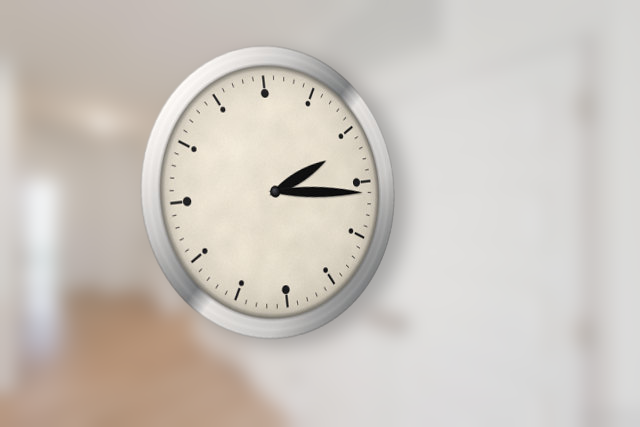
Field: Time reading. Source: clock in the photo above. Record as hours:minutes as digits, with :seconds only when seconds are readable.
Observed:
2:16
